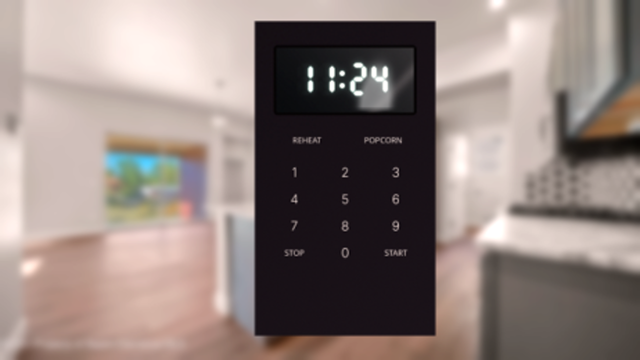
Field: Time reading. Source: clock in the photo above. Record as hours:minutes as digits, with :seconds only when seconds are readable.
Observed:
11:24
